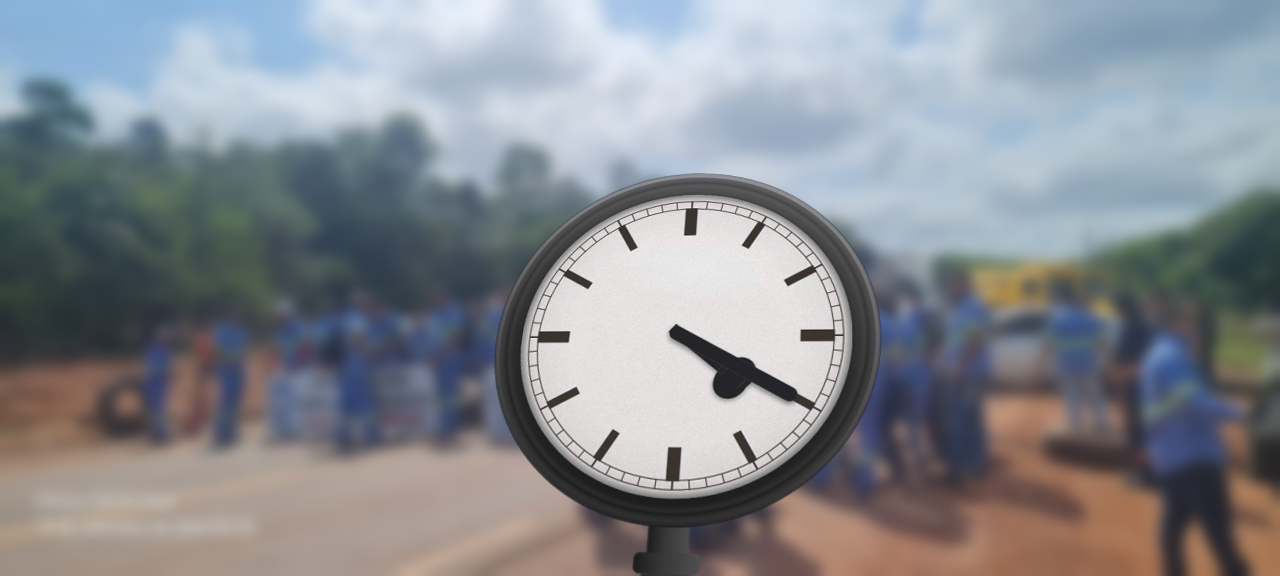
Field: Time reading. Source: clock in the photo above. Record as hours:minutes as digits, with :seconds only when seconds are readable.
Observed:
4:20
